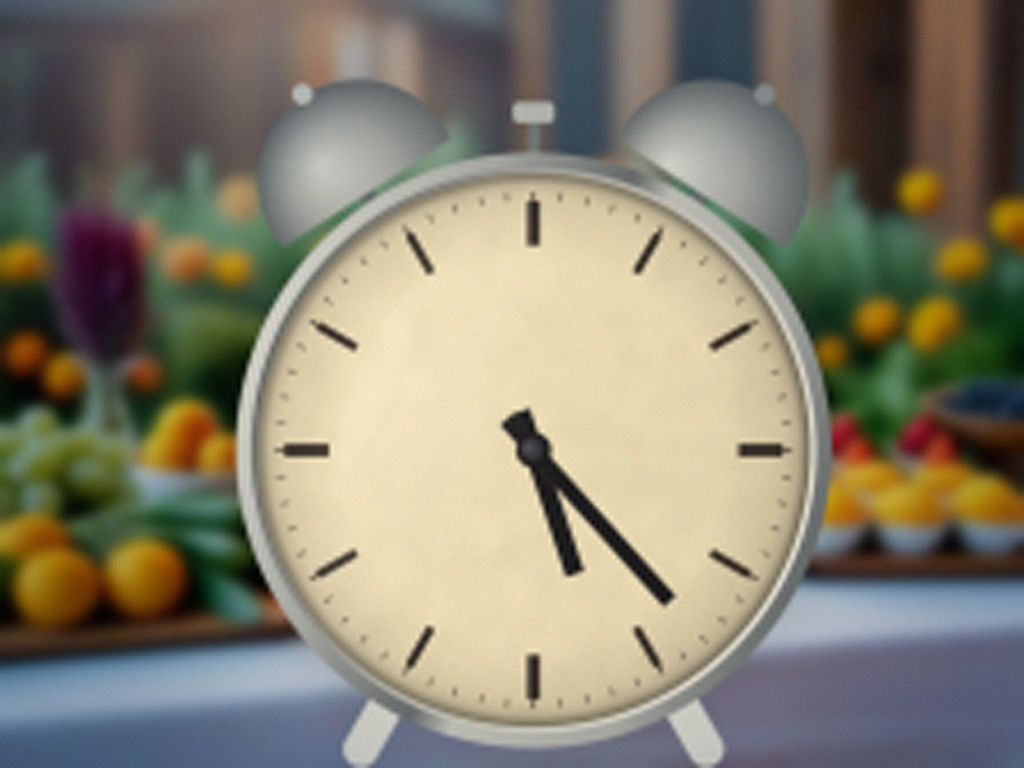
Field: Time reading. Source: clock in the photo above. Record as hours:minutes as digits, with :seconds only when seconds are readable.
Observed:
5:23
